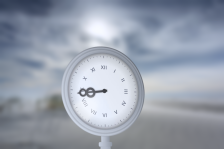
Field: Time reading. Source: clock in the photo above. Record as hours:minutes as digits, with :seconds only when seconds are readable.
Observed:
8:44
